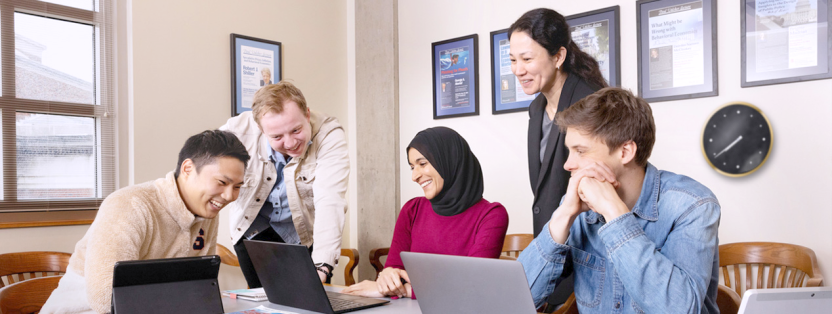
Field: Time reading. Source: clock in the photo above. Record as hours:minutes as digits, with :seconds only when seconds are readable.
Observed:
7:39
